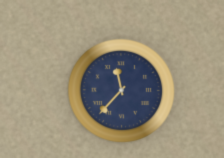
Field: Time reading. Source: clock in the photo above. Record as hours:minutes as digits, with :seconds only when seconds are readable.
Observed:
11:37
